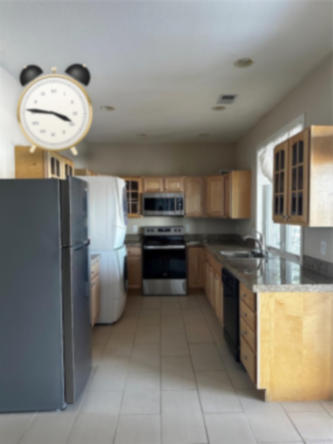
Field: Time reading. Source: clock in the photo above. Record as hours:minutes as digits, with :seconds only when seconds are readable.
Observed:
3:46
